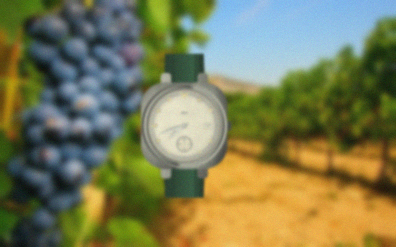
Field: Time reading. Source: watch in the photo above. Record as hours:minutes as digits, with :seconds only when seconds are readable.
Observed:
7:42
